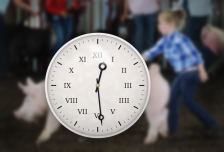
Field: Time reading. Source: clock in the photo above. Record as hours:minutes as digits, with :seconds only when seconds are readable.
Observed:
12:29
